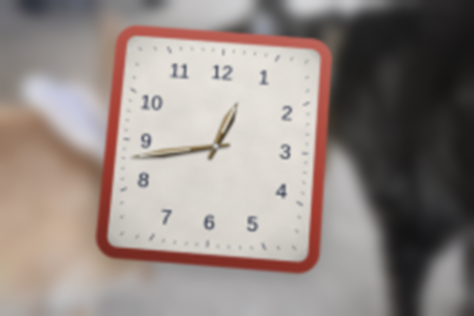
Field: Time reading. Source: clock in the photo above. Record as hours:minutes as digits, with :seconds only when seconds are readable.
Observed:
12:43
